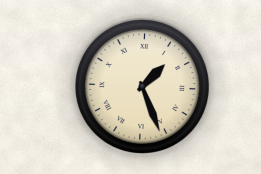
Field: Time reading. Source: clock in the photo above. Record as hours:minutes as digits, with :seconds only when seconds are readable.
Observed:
1:26
